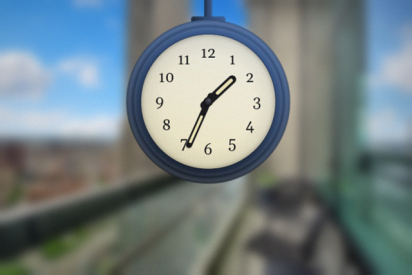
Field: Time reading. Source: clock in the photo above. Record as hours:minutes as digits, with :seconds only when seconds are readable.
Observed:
1:34
